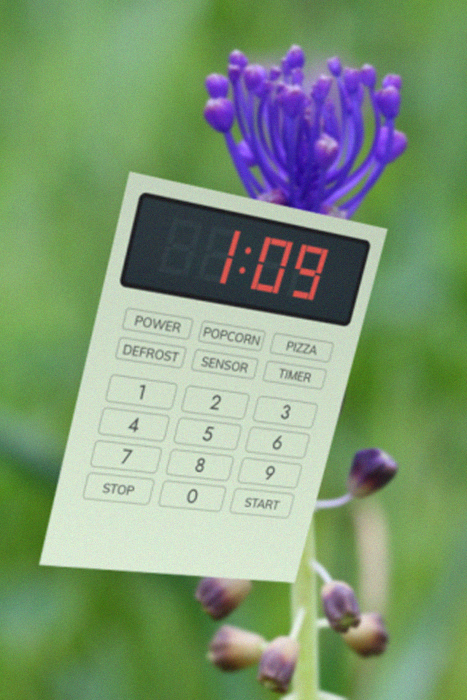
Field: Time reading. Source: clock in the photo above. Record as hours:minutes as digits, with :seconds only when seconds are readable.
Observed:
1:09
